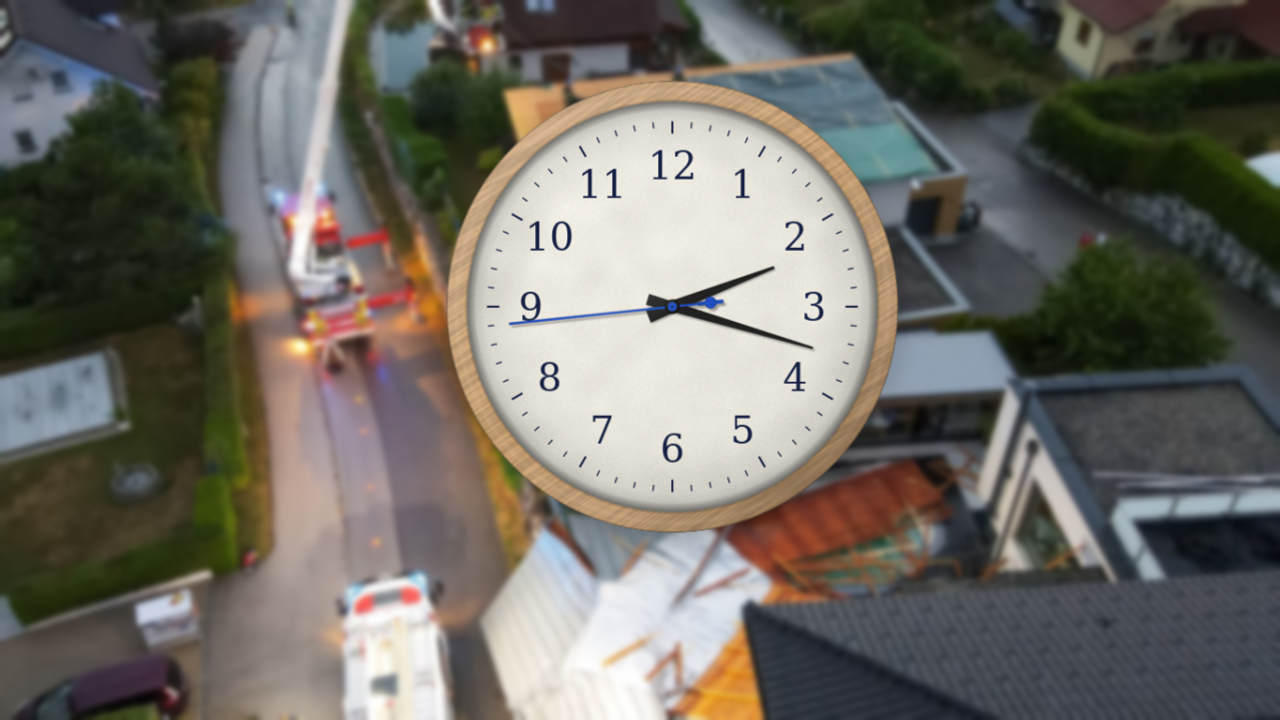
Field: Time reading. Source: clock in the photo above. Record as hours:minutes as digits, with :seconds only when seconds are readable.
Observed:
2:17:44
